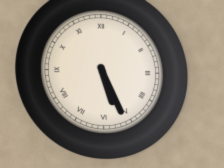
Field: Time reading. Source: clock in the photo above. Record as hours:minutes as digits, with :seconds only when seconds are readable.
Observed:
5:26
